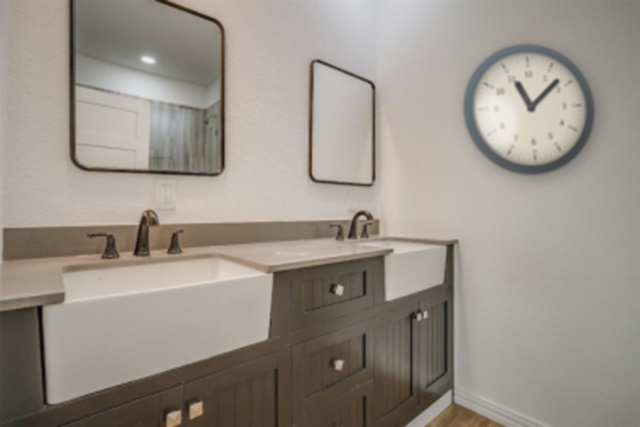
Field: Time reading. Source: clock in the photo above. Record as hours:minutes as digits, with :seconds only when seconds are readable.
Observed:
11:08
